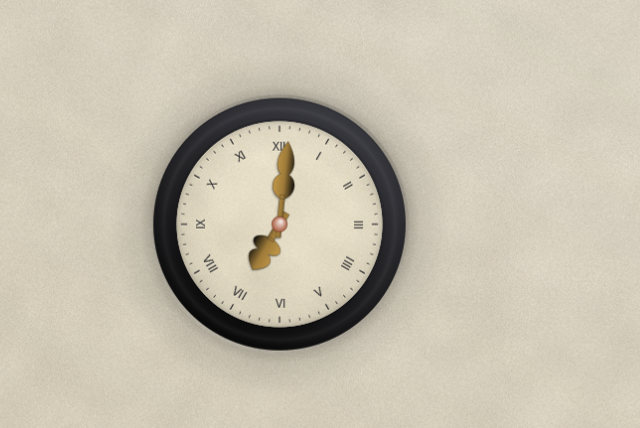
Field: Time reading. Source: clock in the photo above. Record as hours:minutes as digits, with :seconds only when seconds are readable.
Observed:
7:01
